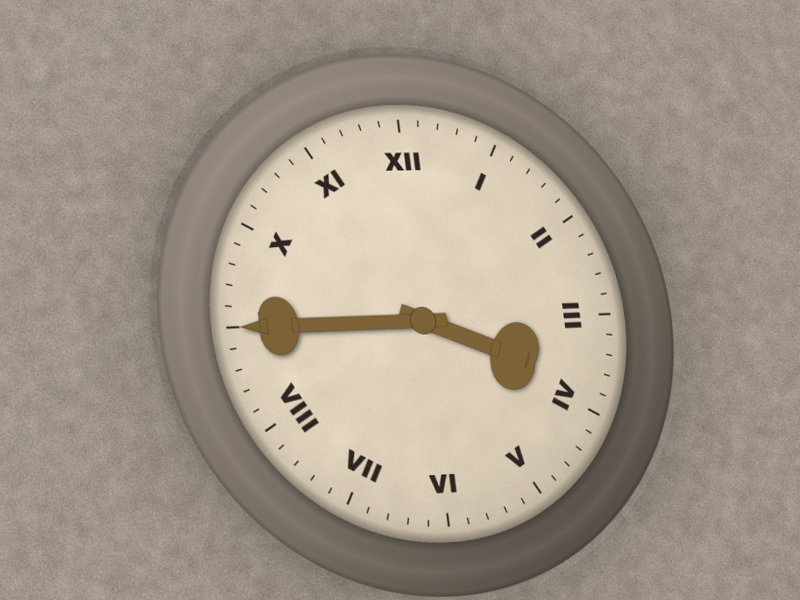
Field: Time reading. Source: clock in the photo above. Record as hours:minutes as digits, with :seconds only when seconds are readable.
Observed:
3:45
